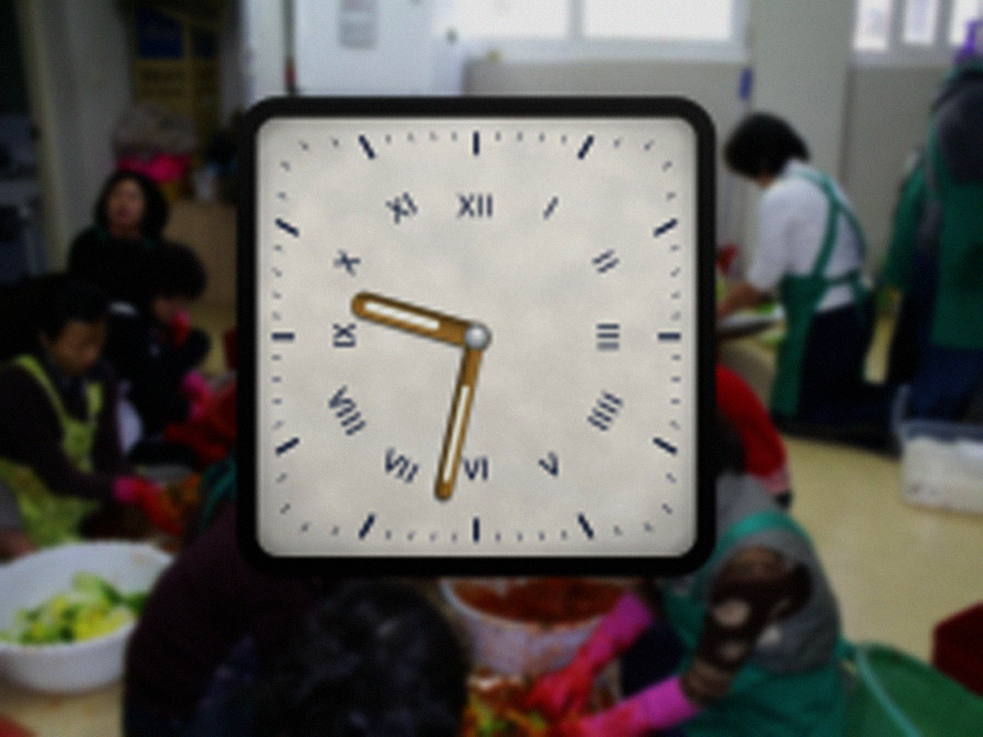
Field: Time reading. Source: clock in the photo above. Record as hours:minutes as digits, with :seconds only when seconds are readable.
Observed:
9:32
